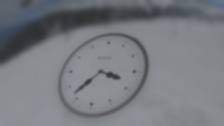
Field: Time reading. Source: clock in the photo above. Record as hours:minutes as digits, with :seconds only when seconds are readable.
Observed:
3:37
